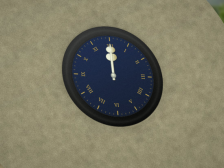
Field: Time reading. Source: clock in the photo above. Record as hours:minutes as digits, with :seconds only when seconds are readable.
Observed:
12:00
